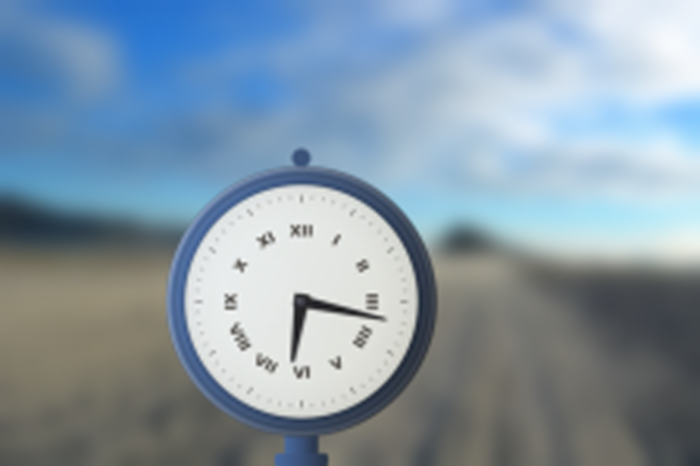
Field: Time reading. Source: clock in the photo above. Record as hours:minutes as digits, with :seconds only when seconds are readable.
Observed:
6:17
